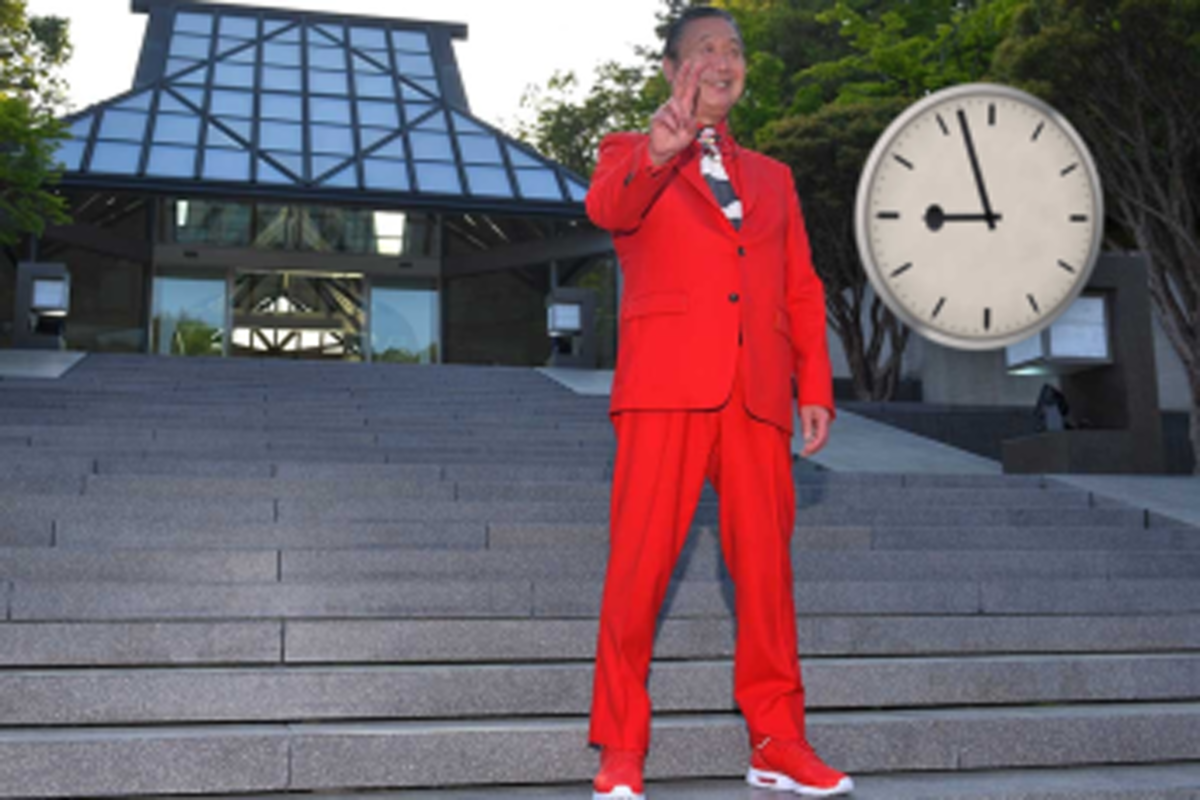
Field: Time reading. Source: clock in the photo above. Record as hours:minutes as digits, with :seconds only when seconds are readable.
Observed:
8:57
